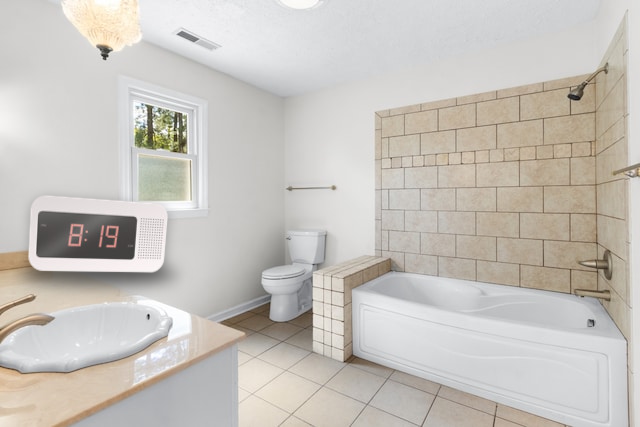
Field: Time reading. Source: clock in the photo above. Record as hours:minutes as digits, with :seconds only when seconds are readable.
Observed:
8:19
